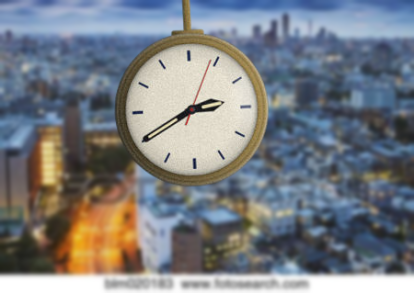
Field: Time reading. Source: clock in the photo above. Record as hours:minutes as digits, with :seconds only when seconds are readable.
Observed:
2:40:04
